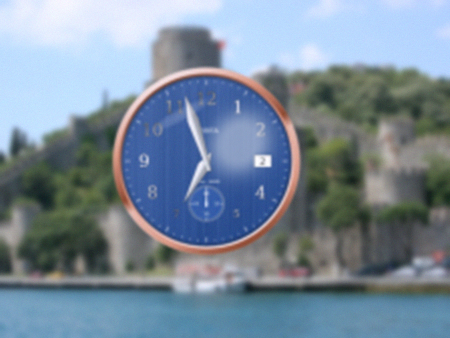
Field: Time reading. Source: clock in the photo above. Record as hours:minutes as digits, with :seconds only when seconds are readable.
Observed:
6:57
